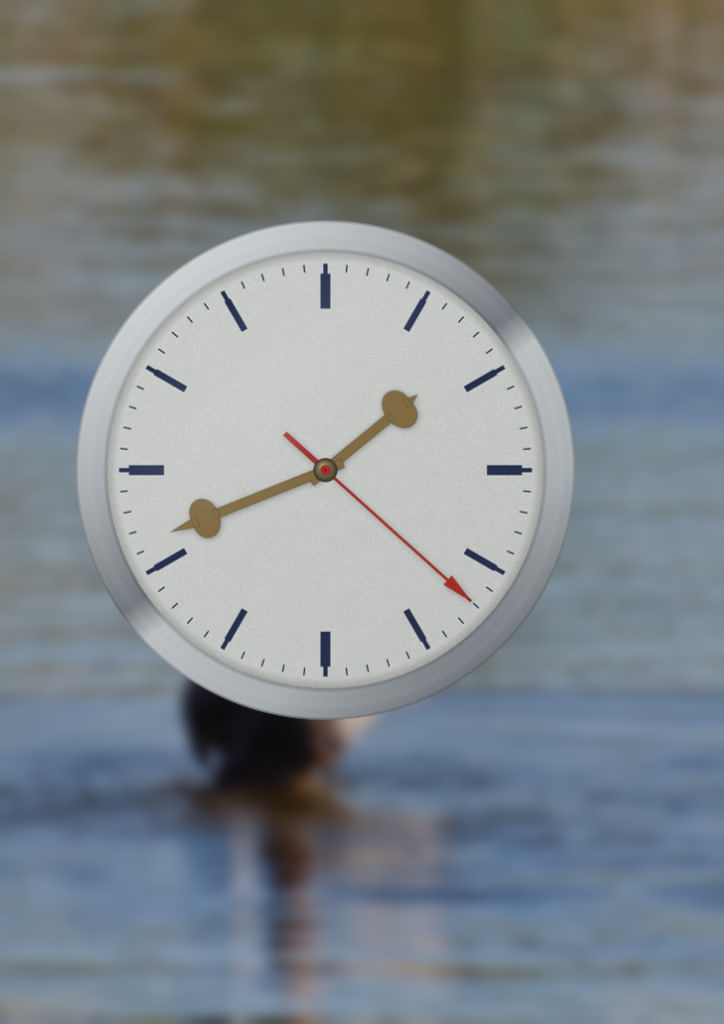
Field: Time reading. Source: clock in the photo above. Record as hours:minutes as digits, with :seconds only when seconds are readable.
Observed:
1:41:22
